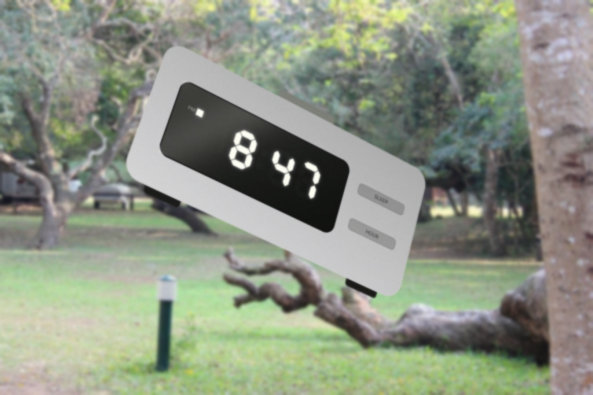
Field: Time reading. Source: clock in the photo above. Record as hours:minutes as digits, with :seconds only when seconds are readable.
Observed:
8:47
